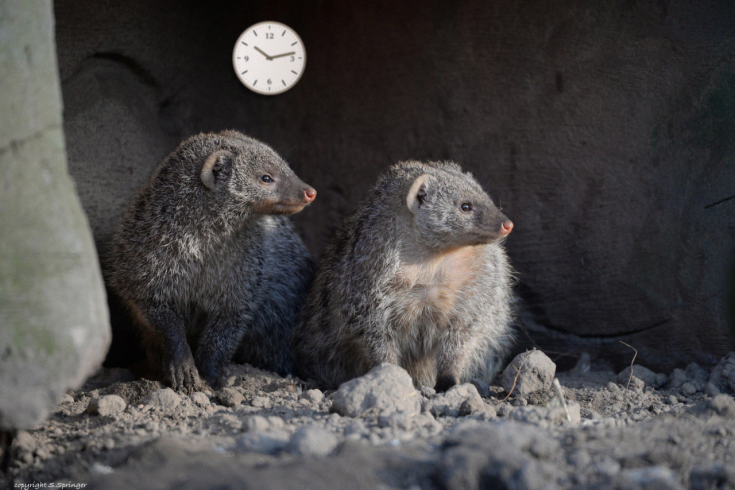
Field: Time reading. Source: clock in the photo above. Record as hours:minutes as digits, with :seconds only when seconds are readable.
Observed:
10:13
